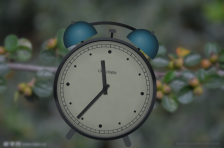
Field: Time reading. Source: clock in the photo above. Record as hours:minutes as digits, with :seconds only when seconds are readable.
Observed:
11:36
